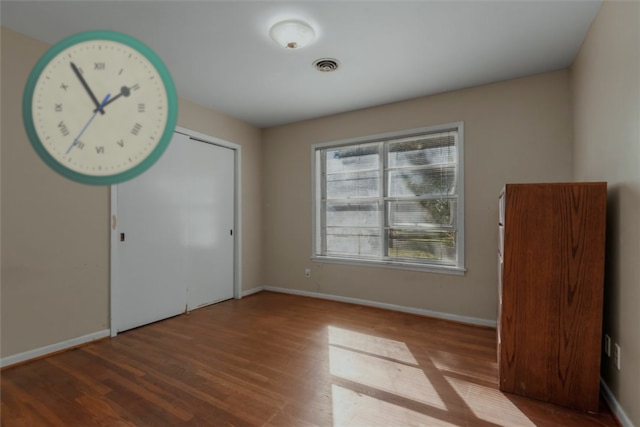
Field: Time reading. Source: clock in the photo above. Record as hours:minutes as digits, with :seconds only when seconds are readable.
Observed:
1:54:36
